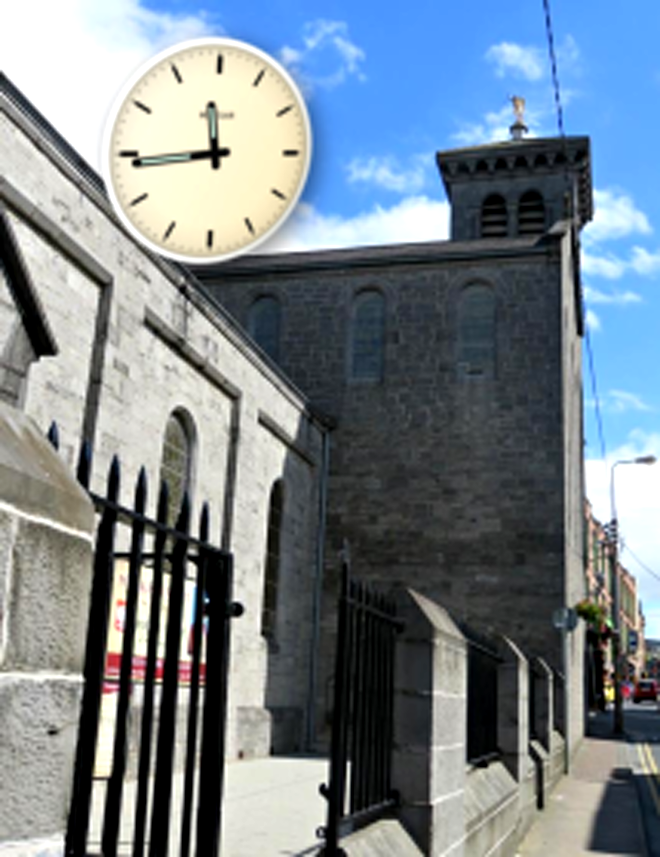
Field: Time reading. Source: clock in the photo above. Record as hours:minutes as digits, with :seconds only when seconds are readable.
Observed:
11:44
